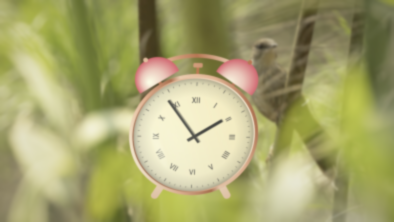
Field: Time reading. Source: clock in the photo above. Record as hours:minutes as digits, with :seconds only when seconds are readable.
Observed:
1:54
